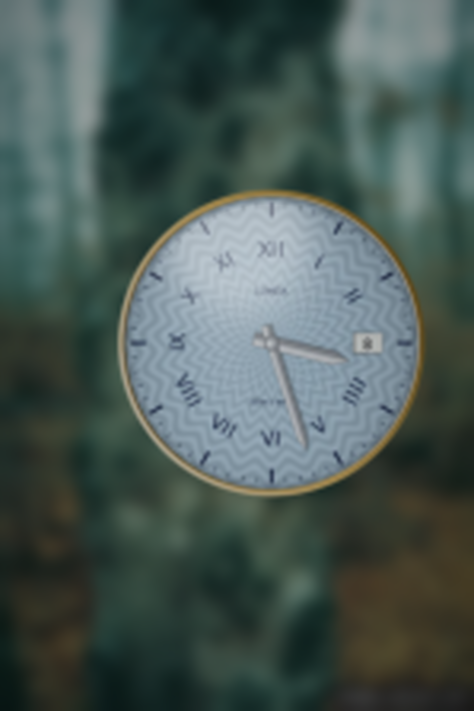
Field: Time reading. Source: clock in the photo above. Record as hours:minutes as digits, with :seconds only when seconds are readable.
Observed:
3:27
